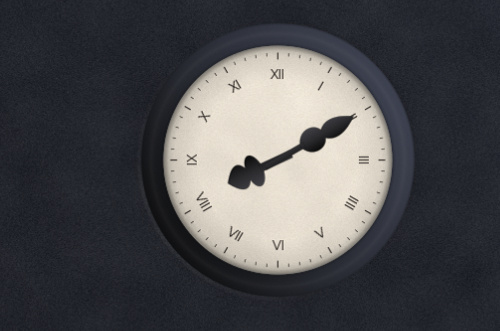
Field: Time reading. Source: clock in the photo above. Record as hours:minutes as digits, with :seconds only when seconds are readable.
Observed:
8:10
